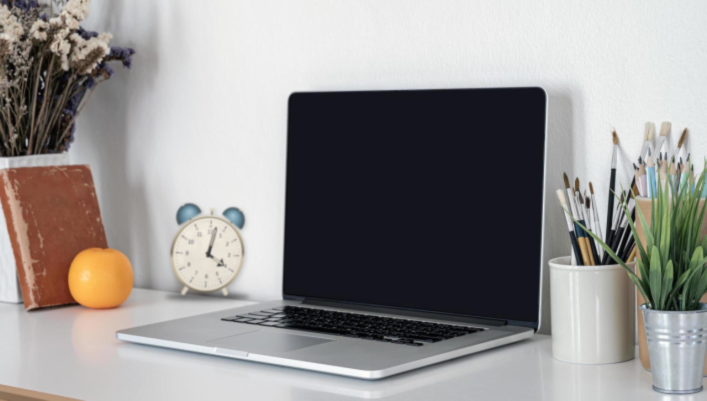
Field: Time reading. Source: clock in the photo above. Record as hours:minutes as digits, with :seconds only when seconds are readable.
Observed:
4:02
